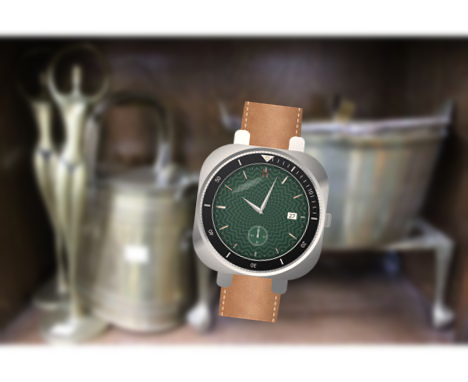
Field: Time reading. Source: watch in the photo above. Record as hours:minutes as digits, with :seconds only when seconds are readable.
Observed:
10:03
